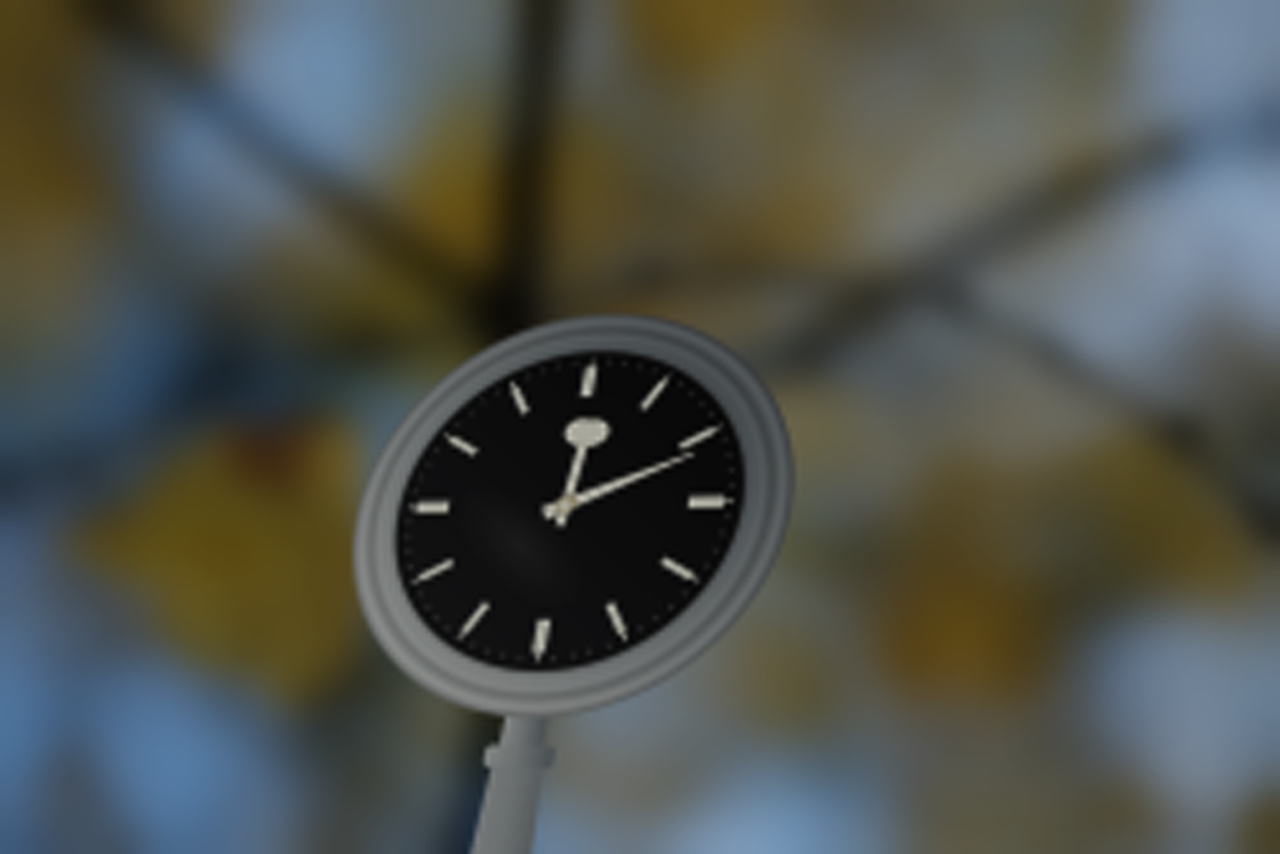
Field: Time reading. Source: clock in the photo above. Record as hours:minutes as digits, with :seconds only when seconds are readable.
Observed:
12:11
